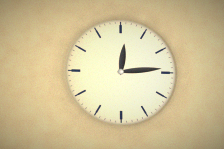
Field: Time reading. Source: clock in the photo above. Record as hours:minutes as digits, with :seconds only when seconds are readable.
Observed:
12:14
